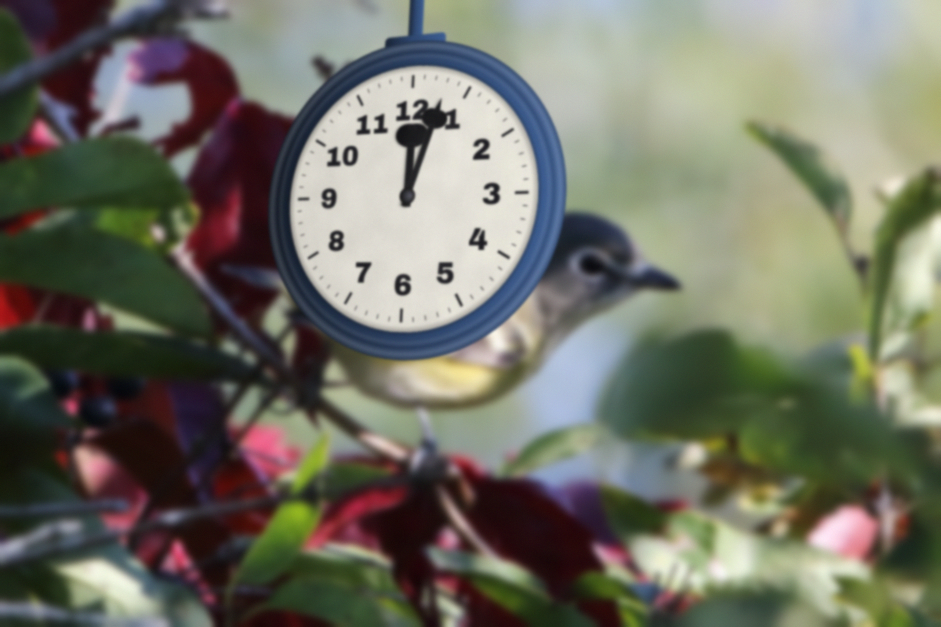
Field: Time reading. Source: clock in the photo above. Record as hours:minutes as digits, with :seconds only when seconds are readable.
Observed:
12:03
